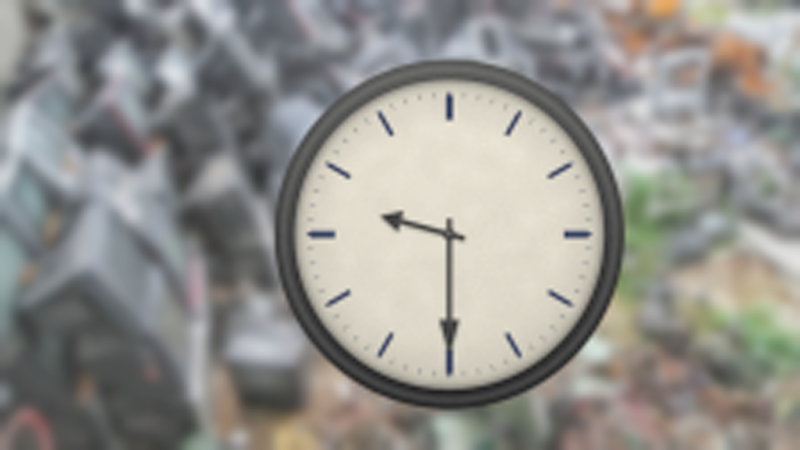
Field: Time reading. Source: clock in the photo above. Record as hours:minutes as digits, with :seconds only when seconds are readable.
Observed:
9:30
